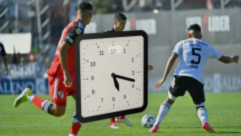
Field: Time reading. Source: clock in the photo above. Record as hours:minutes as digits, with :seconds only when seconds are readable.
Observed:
5:18
